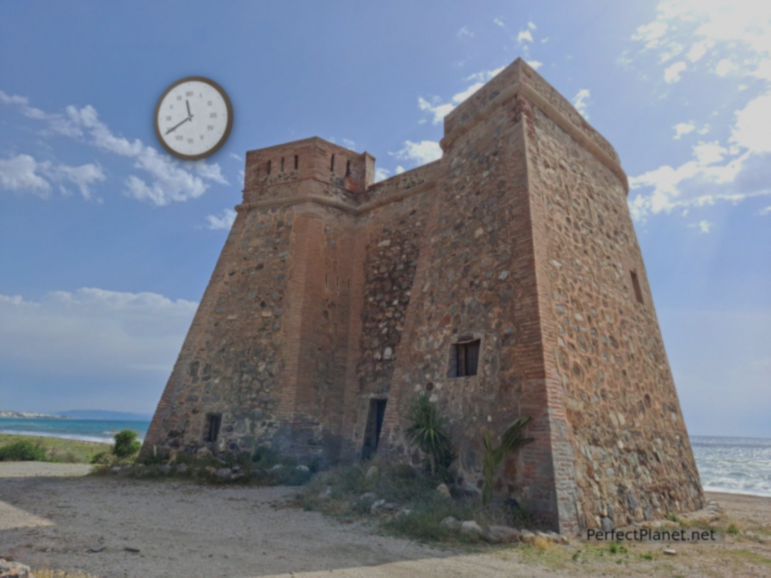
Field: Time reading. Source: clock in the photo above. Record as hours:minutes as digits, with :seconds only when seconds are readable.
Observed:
11:40
